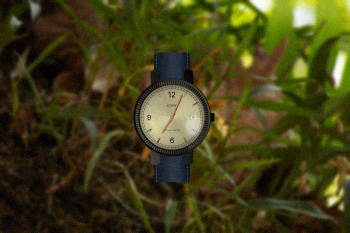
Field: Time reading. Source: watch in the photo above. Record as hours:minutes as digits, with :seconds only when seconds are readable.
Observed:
7:04
